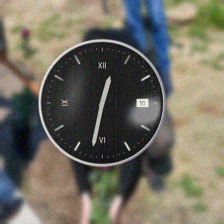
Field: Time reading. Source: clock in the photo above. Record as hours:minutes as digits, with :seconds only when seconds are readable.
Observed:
12:32
